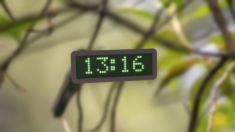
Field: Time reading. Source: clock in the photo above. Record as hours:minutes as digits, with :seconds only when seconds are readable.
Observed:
13:16
